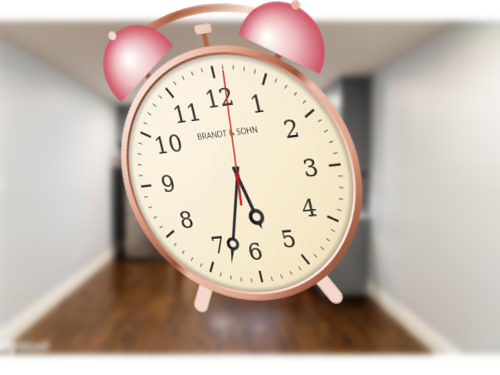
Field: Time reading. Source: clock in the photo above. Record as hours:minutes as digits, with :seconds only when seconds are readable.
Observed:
5:33:01
